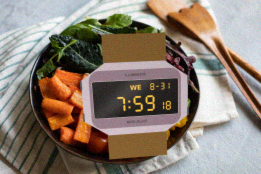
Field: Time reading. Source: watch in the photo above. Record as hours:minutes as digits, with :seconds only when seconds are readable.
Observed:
7:59:18
